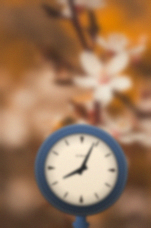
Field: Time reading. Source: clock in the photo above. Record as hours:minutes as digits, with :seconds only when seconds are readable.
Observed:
8:04
